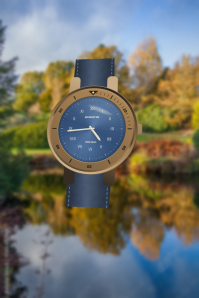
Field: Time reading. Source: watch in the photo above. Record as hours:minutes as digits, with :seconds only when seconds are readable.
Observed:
4:44
